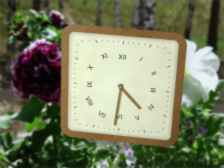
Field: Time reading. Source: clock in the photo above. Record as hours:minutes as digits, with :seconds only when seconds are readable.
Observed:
4:31
